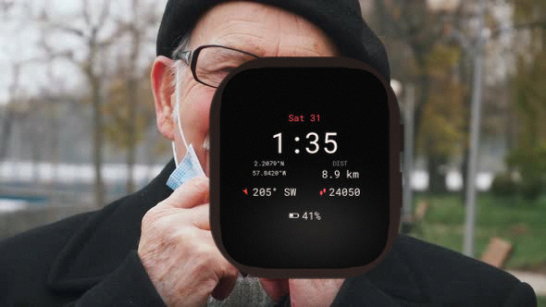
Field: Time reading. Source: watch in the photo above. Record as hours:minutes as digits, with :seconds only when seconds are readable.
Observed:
1:35
